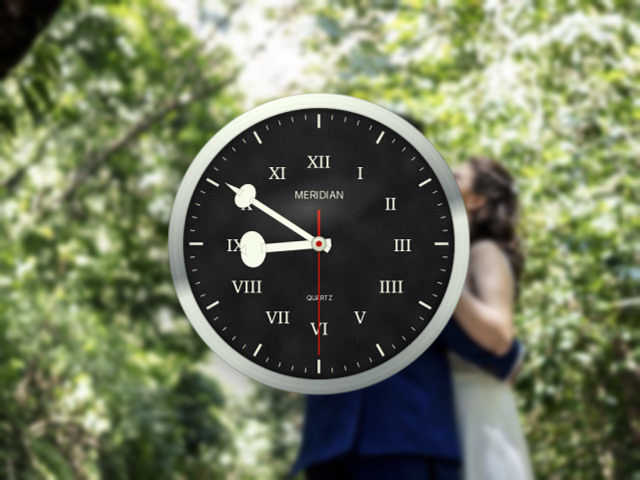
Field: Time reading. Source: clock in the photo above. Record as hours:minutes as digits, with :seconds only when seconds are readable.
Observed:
8:50:30
